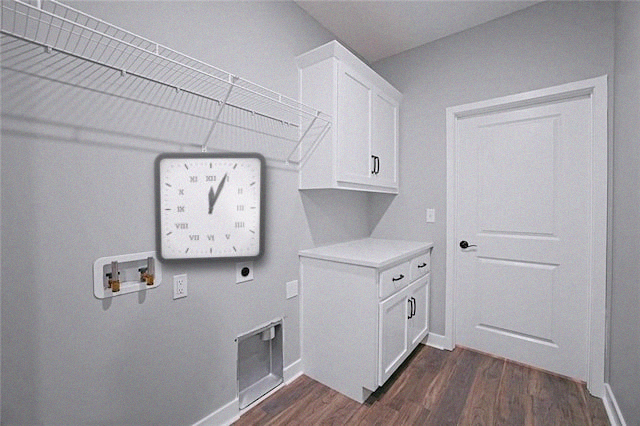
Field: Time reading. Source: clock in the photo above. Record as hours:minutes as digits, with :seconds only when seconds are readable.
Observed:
12:04
